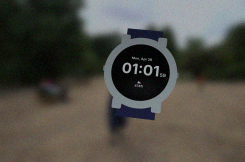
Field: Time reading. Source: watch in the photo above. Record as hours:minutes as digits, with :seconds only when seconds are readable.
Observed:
1:01
